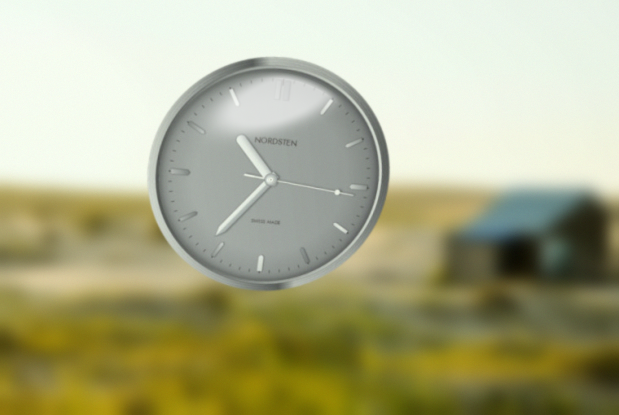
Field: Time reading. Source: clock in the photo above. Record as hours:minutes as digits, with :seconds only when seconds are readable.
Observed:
10:36:16
